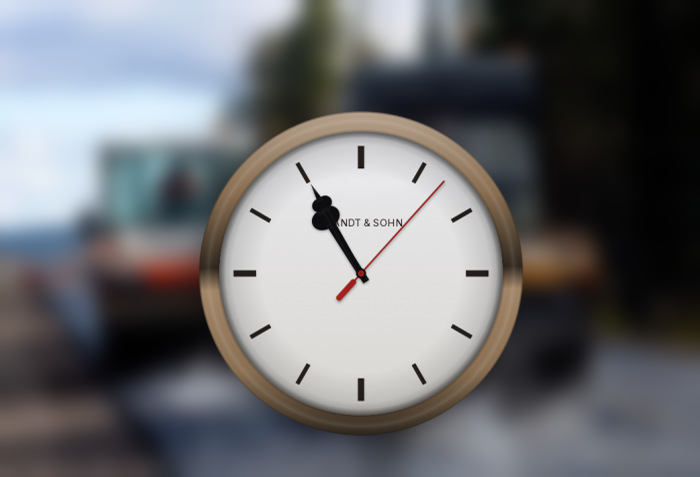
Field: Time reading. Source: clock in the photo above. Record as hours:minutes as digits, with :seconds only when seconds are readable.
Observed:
10:55:07
